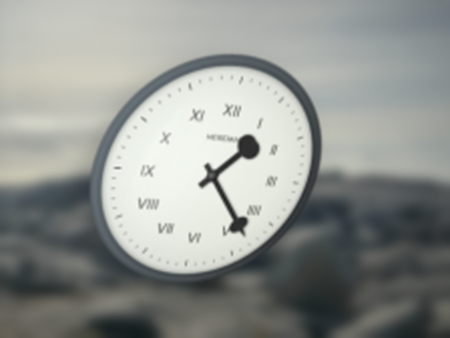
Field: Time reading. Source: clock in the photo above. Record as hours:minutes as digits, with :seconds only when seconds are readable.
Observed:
1:23
